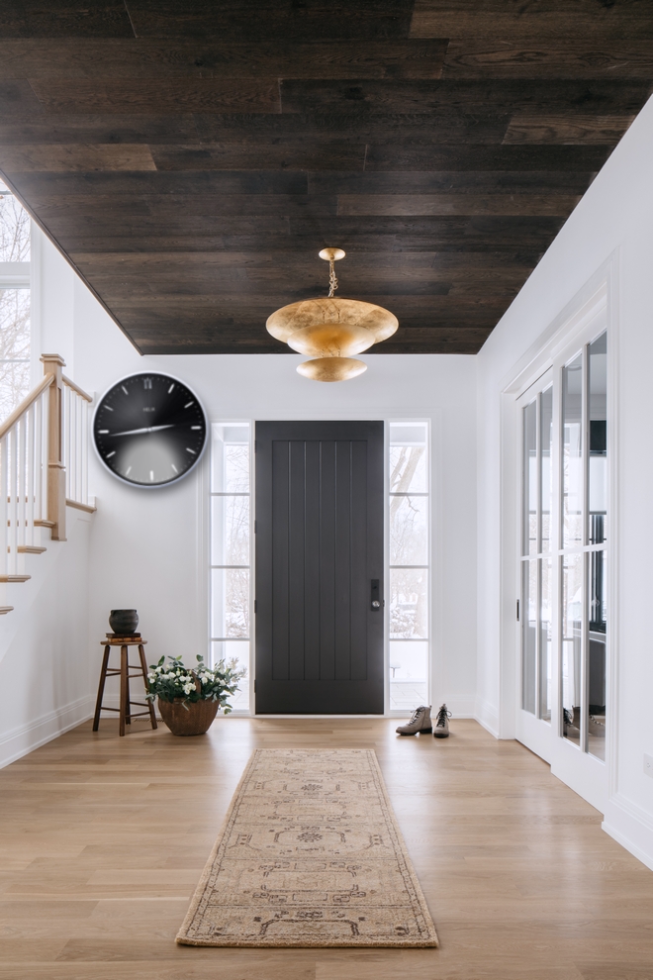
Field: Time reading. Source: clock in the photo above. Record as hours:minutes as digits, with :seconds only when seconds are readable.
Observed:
2:44
